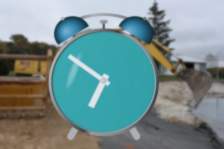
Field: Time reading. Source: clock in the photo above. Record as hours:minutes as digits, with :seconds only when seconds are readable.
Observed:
6:51
